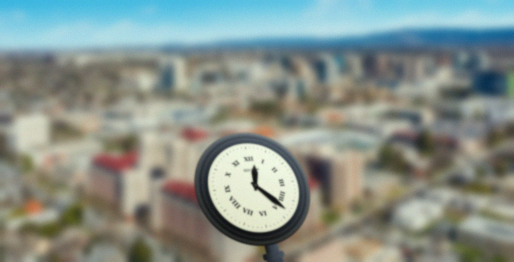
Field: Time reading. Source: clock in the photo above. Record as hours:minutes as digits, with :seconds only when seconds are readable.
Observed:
12:23
